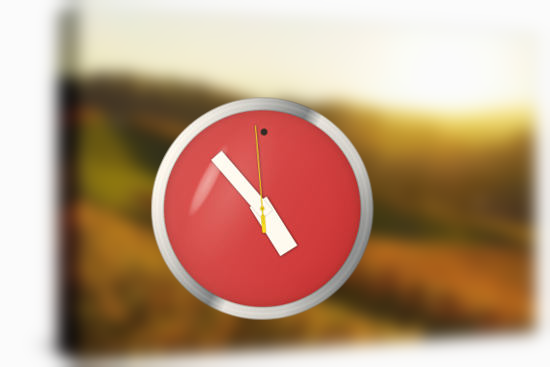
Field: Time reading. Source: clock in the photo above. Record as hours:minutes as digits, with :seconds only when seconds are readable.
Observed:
4:52:59
